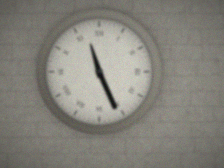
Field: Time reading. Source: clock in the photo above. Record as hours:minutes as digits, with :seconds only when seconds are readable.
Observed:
11:26
